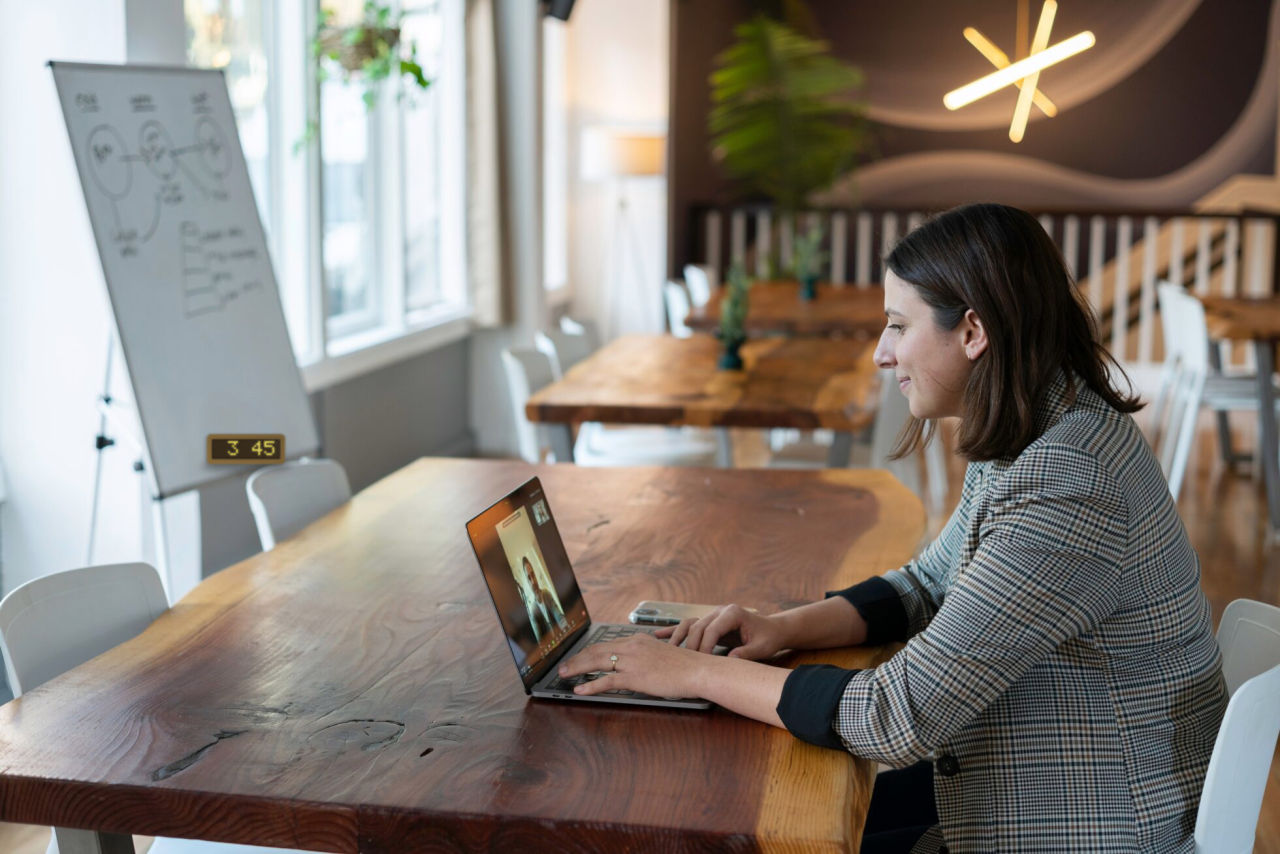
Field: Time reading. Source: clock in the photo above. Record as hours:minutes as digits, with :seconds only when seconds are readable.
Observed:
3:45
